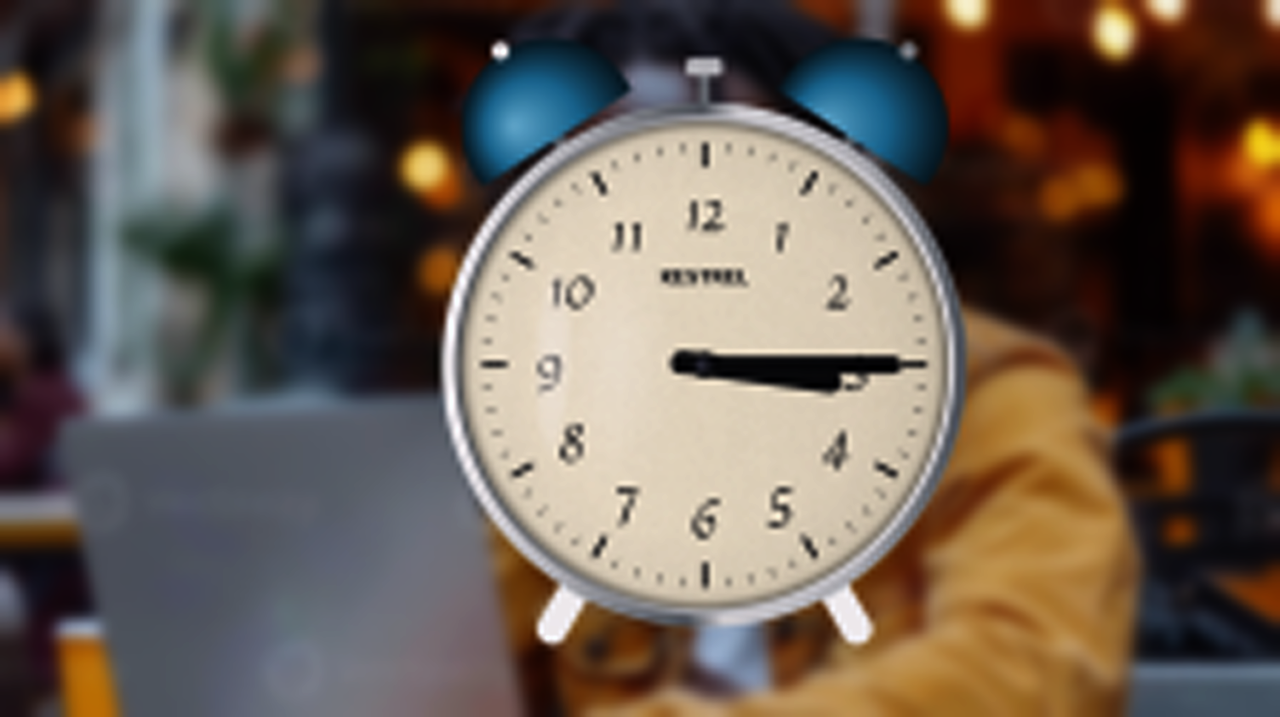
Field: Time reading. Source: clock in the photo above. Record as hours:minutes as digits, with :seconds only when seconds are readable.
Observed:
3:15
